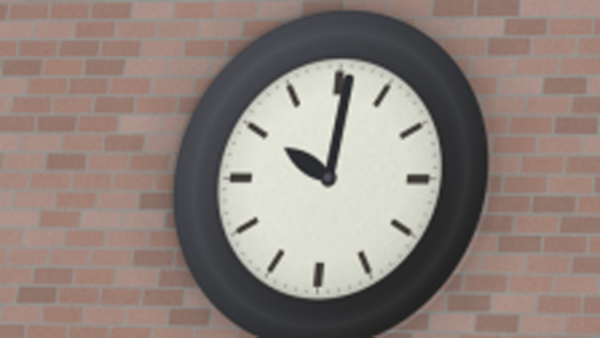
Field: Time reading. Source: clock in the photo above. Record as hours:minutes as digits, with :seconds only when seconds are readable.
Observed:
10:01
